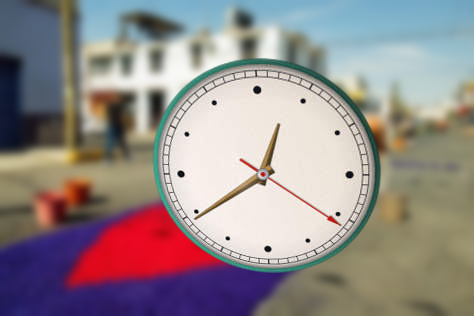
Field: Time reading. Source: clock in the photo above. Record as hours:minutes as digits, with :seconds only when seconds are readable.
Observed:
12:39:21
